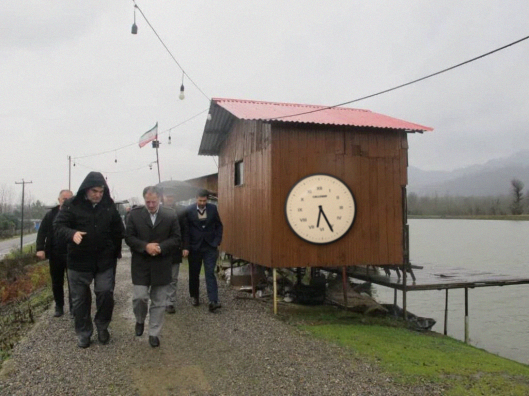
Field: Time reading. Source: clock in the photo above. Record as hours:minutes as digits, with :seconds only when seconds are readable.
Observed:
6:26
